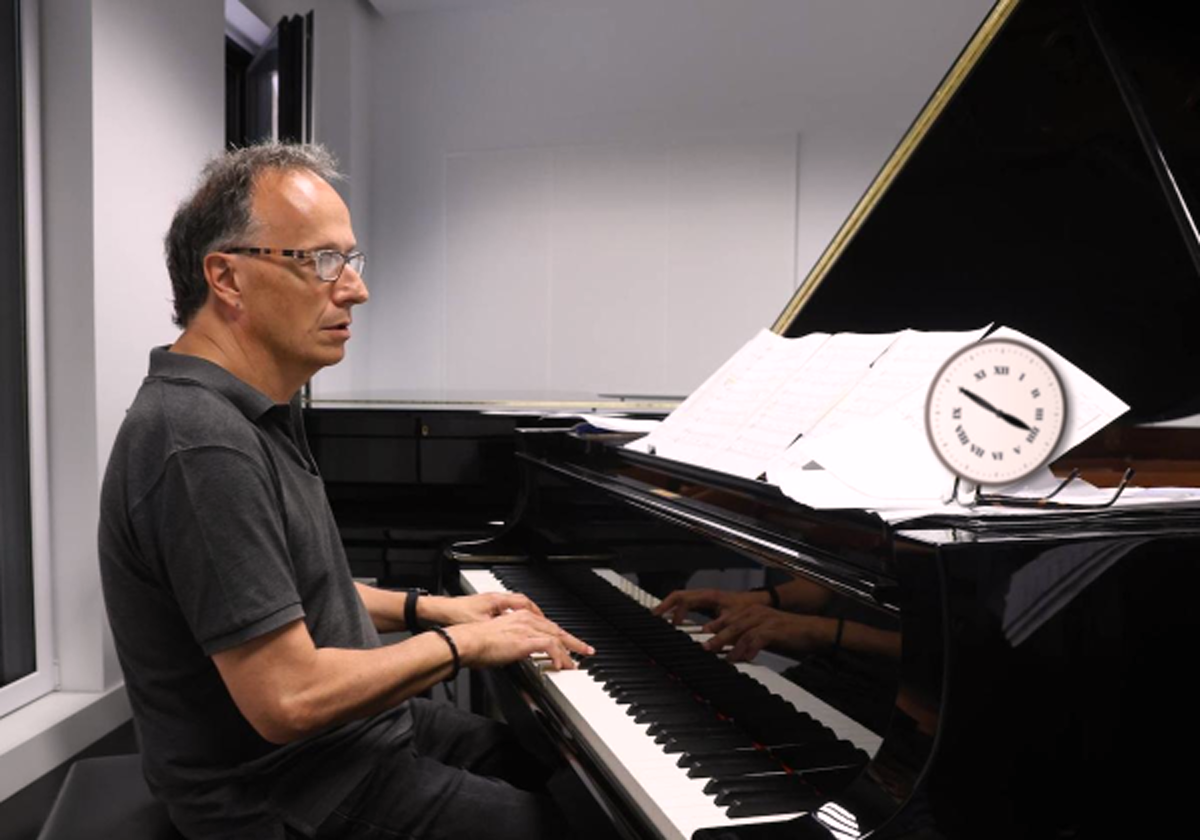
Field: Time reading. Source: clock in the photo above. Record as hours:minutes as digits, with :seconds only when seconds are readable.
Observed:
3:50
